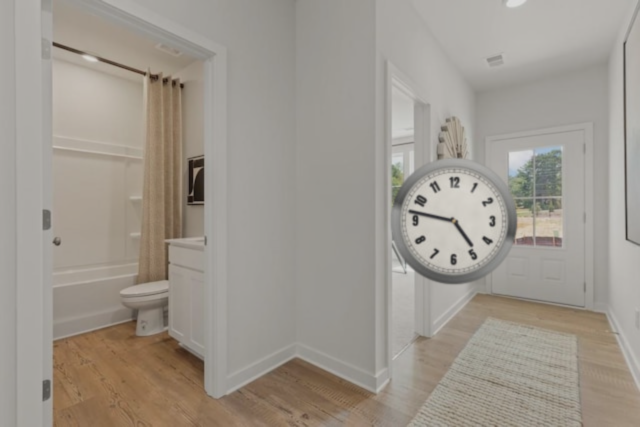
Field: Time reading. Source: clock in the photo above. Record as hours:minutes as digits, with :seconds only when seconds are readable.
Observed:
4:47
